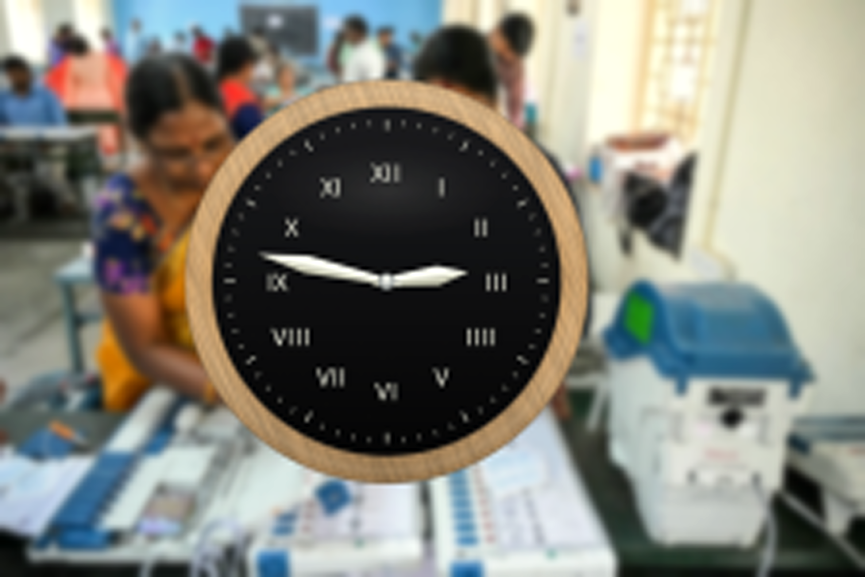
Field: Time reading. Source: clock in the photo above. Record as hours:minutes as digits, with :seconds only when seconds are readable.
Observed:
2:47
